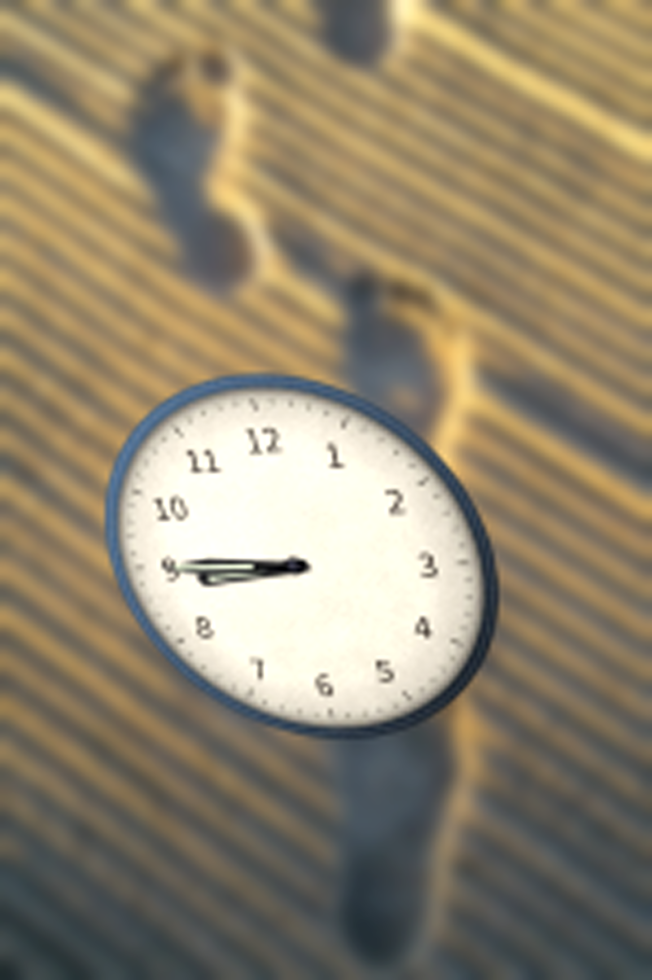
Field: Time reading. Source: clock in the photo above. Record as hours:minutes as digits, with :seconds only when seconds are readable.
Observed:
8:45
